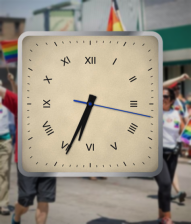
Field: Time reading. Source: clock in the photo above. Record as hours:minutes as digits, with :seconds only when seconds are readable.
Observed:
6:34:17
